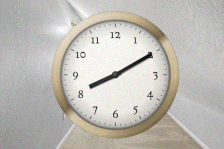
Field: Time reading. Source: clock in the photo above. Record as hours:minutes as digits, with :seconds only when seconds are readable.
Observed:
8:10
